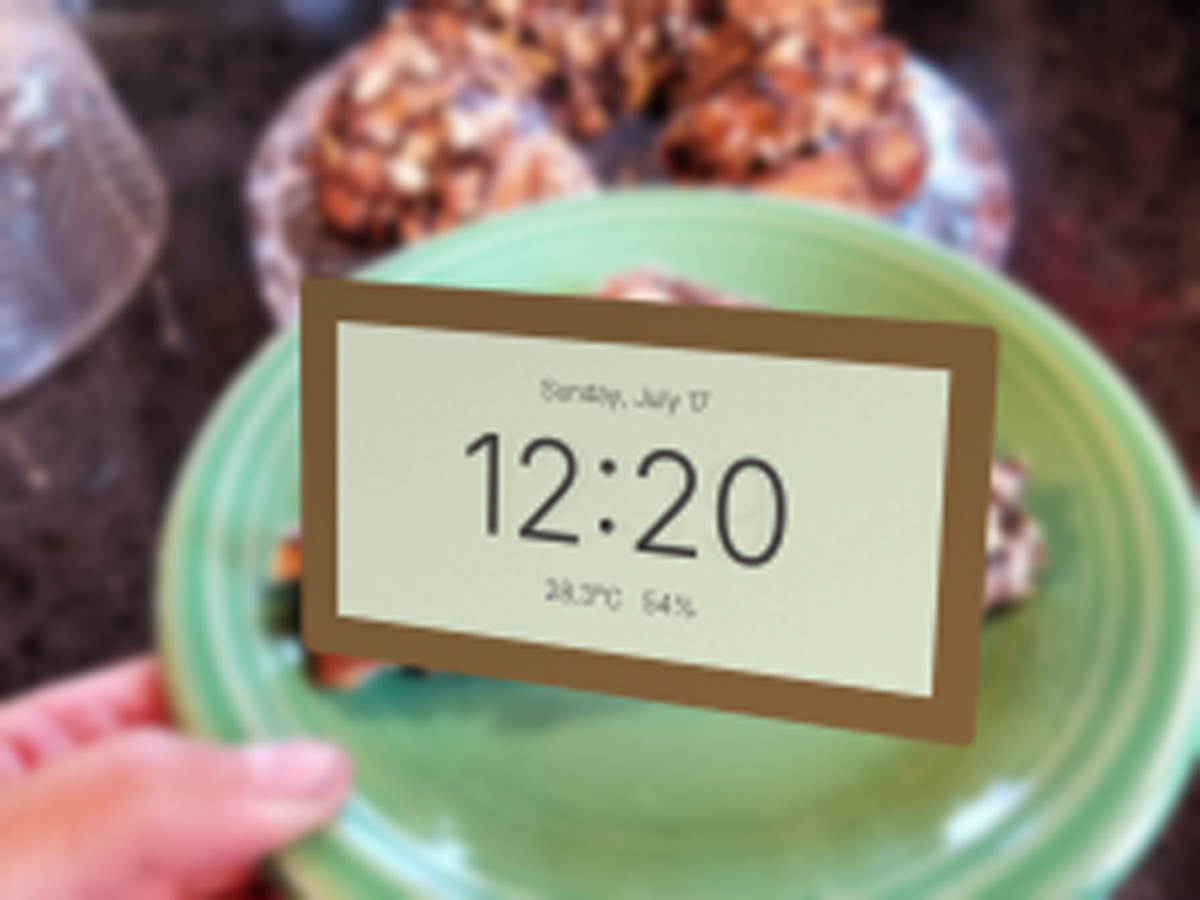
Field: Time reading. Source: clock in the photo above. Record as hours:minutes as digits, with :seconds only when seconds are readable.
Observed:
12:20
